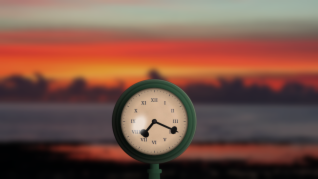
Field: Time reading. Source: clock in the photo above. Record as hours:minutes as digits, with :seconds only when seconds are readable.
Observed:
7:19
